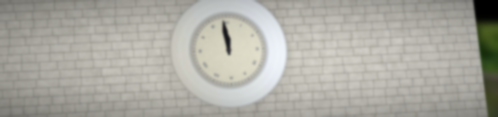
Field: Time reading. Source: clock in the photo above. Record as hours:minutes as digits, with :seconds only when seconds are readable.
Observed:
11:59
